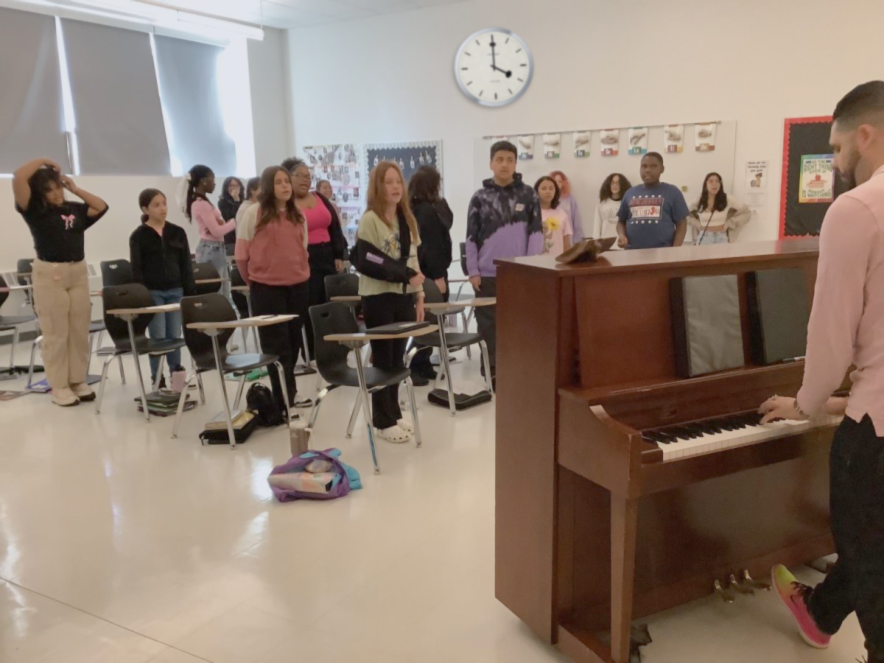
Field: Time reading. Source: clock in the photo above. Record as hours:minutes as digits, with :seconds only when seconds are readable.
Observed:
4:00
